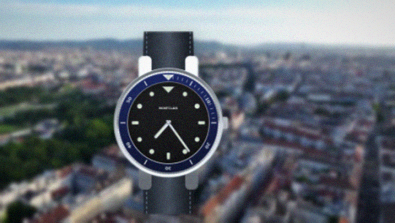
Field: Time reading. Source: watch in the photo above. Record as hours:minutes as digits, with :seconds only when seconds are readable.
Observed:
7:24
